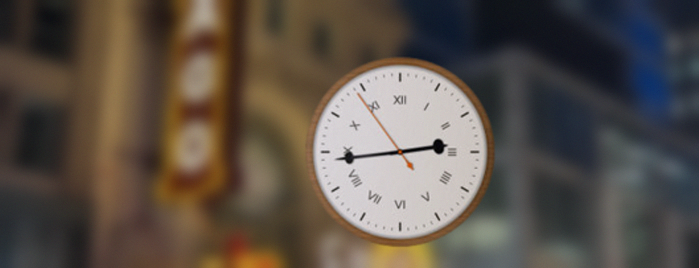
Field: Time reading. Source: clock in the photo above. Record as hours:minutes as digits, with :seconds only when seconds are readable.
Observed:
2:43:54
